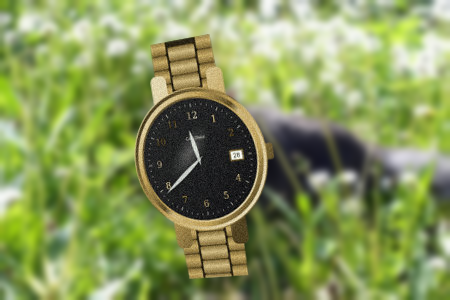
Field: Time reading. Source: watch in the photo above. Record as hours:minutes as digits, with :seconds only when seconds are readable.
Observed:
11:39
